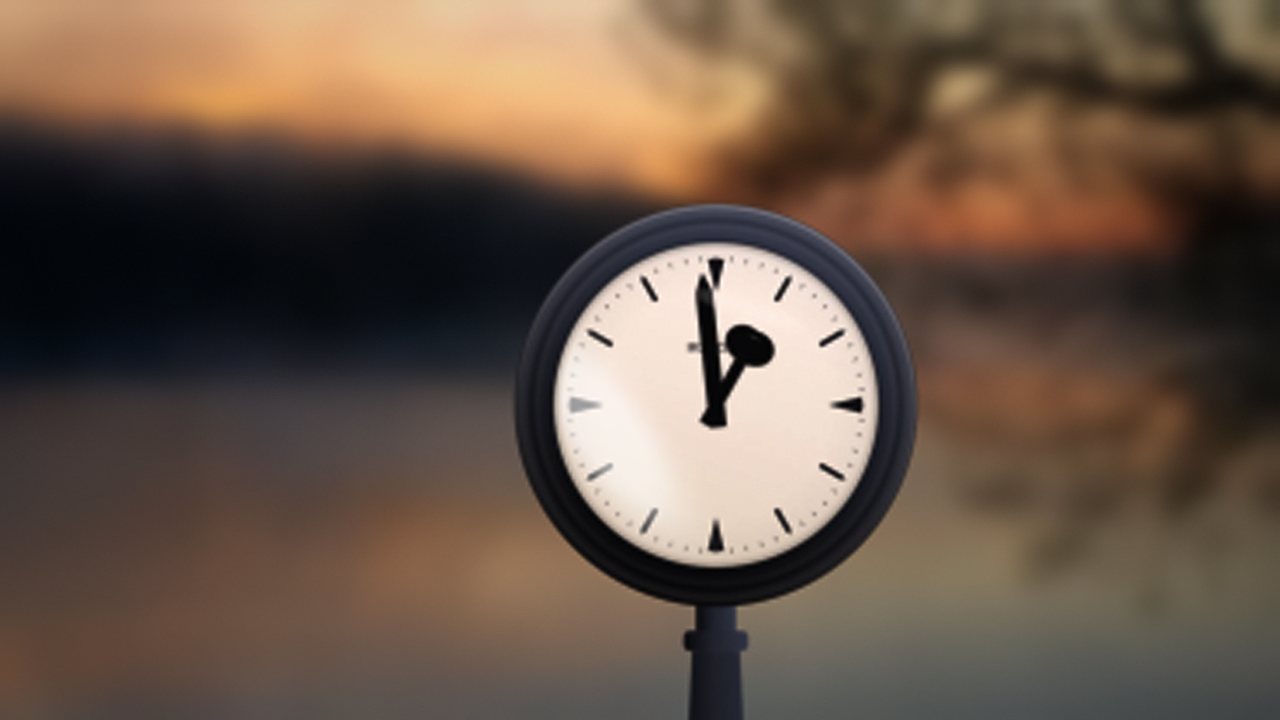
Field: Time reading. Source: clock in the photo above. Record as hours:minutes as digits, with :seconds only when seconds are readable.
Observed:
12:59
